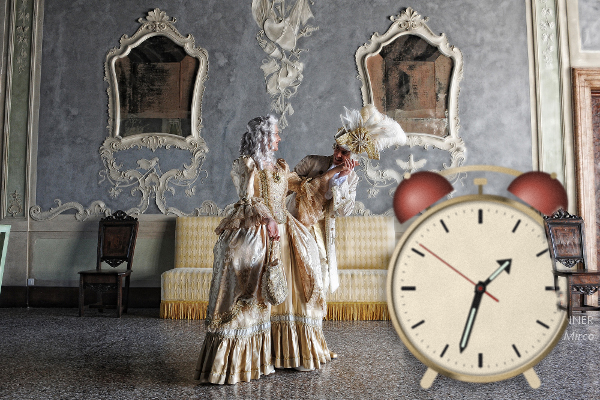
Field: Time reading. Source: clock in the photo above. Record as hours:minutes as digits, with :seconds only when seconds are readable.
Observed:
1:32:51
